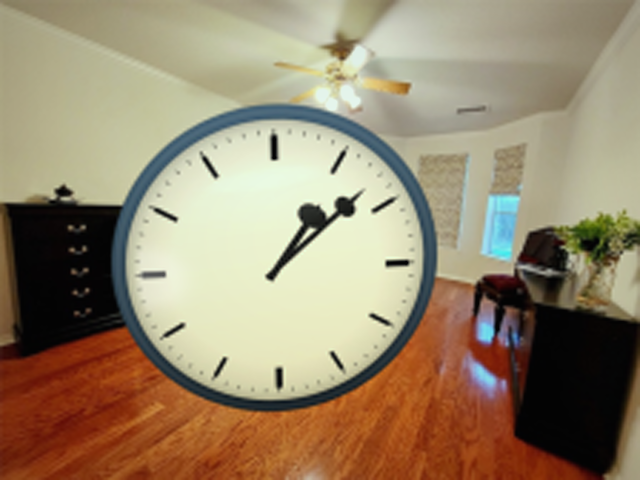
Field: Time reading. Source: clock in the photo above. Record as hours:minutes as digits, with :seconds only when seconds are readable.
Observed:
1:08
